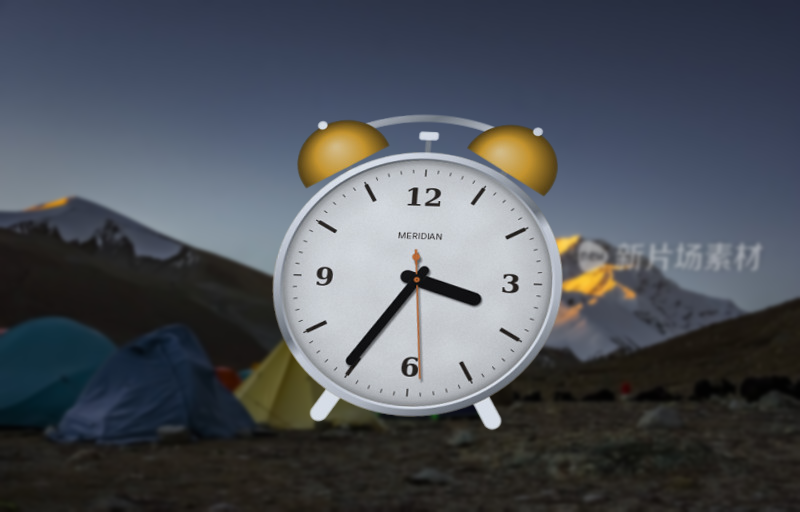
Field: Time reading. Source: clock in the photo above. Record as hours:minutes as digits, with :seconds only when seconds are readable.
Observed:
3:35:29
